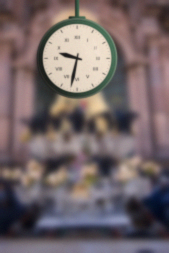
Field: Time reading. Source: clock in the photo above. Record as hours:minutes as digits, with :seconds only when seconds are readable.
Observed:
9:32
